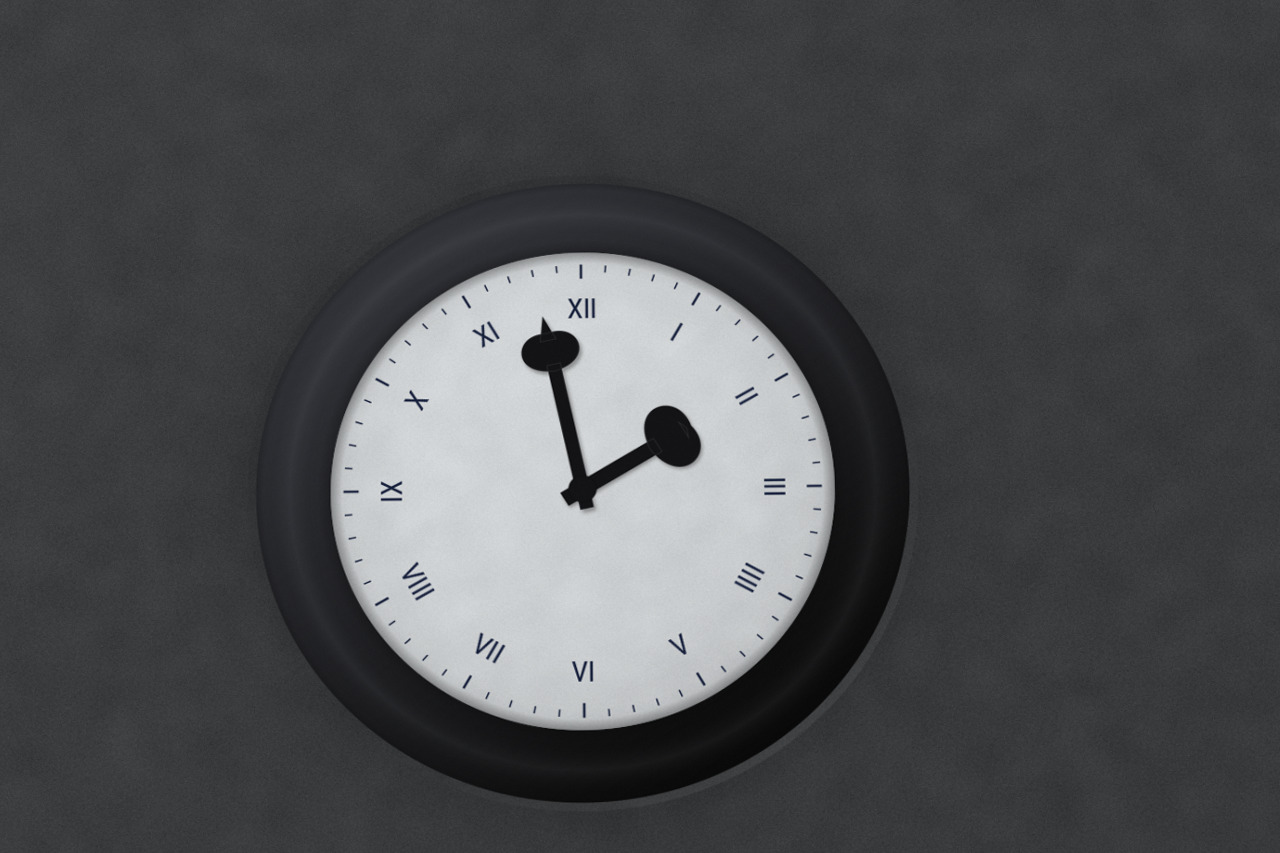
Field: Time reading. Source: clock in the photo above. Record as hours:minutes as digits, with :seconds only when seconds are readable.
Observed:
1:58
